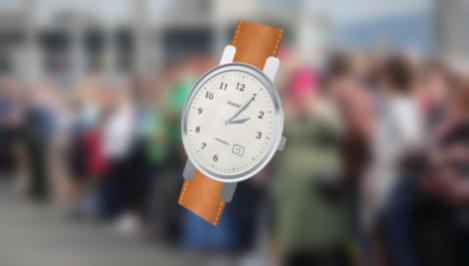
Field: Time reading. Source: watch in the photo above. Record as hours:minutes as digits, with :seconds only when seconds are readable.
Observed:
2:05
